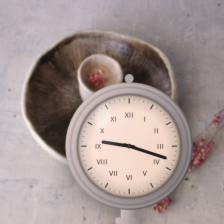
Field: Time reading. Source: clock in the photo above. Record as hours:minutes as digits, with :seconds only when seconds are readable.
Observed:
9:18
